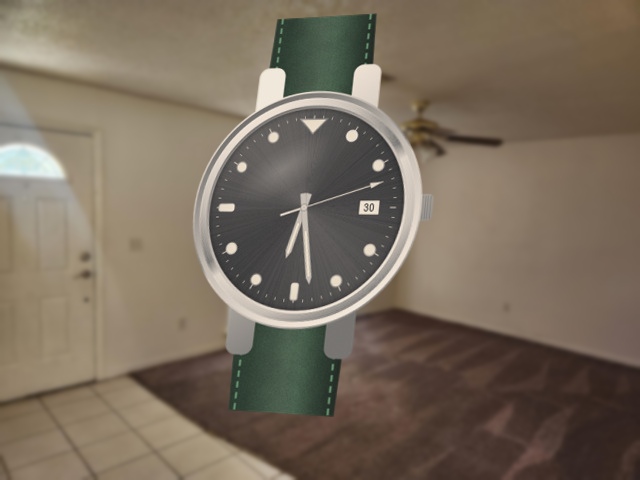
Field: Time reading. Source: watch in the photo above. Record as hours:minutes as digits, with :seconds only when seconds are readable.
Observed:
6:28:12
